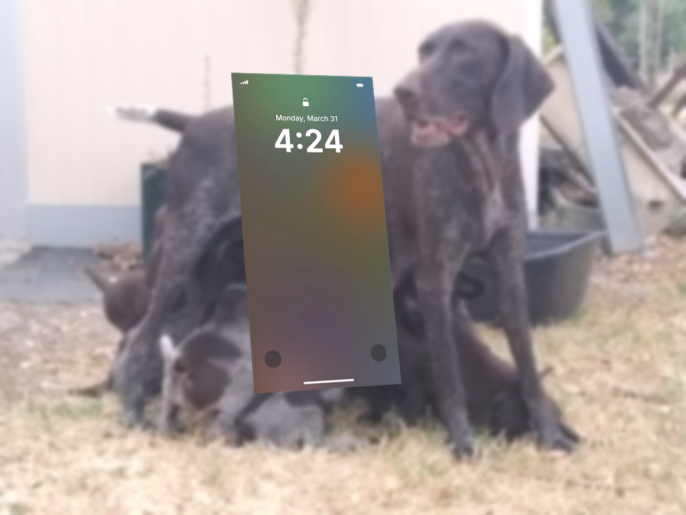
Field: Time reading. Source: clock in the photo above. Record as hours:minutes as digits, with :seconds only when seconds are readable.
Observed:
4:24
